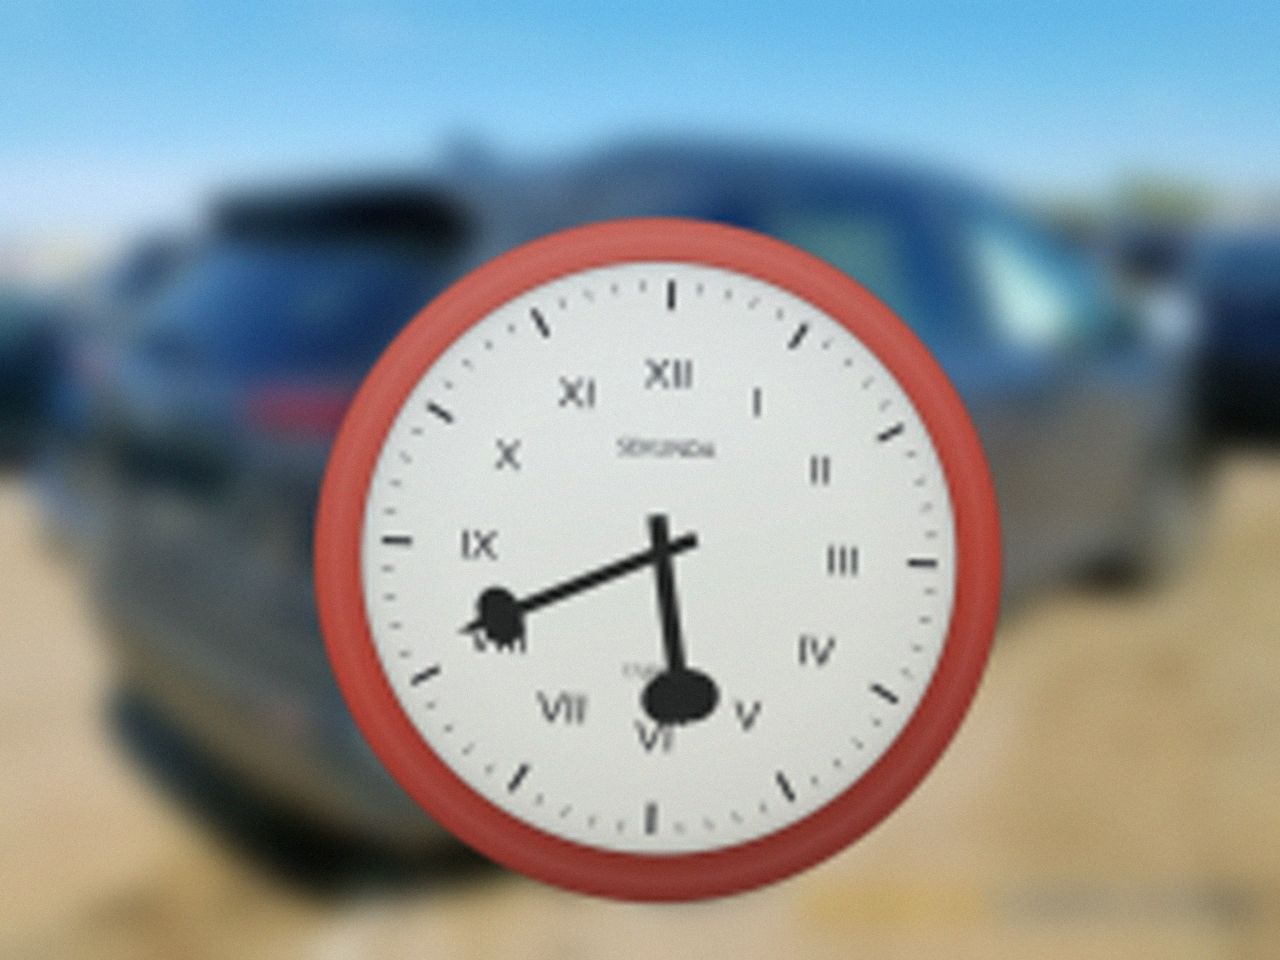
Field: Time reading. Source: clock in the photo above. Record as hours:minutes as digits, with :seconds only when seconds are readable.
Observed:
5:41
